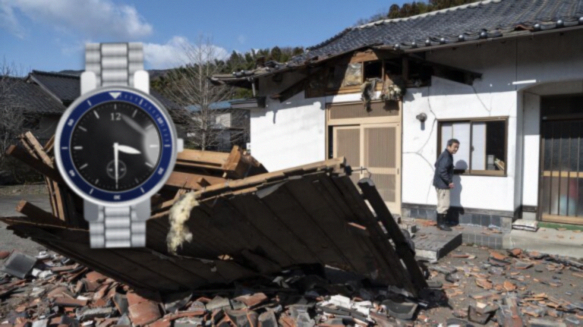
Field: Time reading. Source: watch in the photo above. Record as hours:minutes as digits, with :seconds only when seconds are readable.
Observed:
3:30
